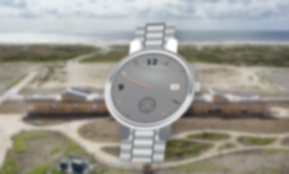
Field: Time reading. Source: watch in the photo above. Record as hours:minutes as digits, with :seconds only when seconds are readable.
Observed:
9:49
